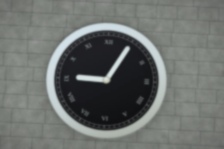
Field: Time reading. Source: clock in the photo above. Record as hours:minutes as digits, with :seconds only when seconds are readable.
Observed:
9:05
